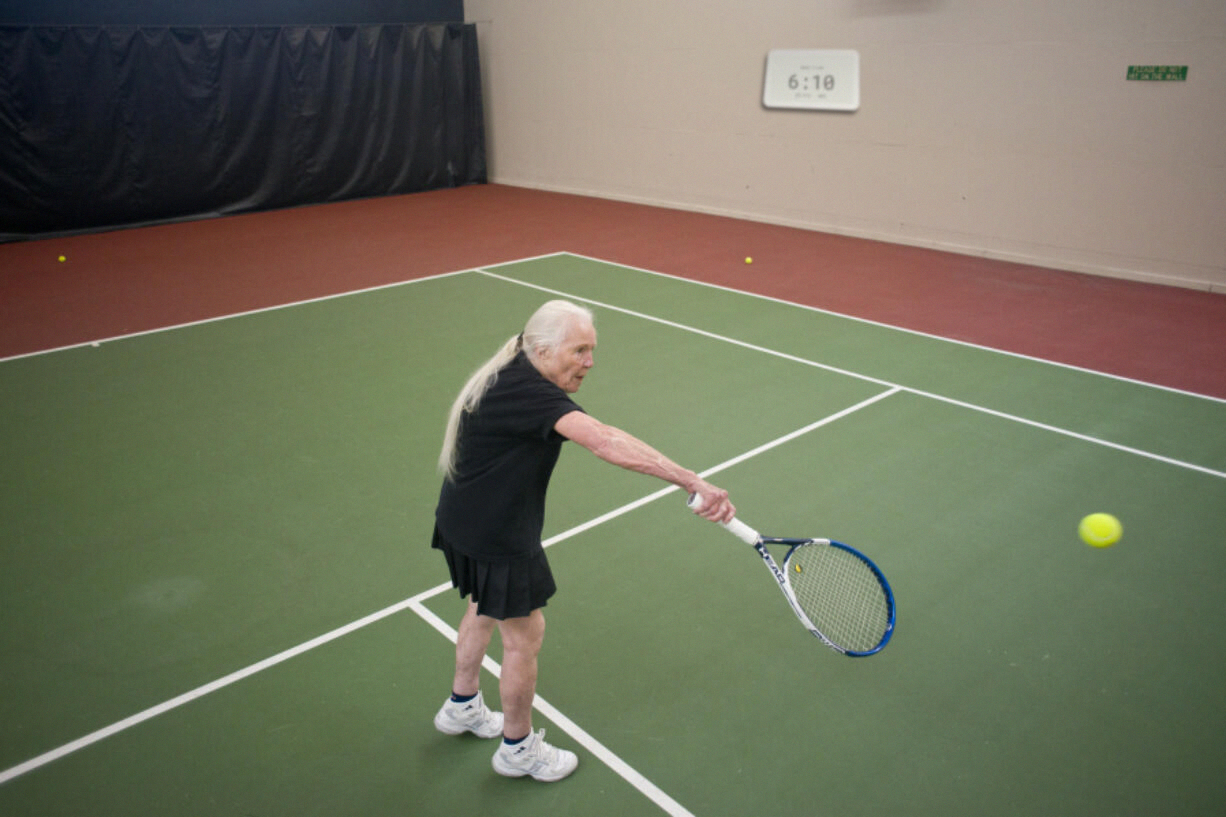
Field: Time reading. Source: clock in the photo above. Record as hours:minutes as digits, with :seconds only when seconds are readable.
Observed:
6:10
